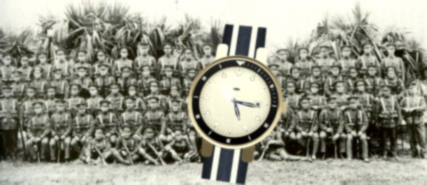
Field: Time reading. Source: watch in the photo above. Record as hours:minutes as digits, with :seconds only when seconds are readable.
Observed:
5:16
